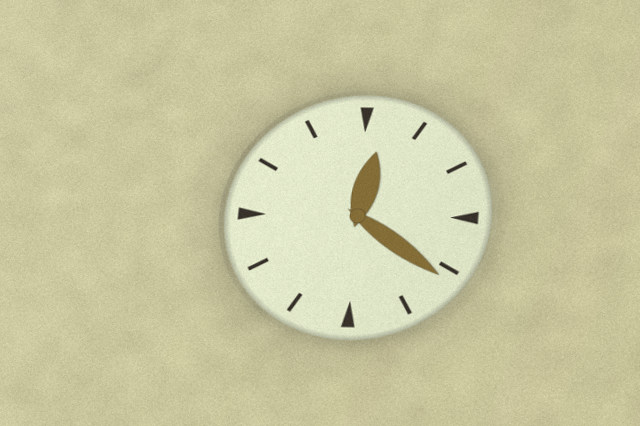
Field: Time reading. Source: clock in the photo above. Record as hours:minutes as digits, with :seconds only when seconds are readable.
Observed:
12:21
